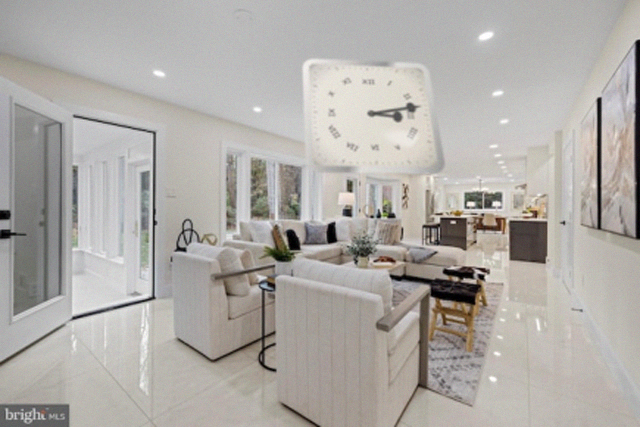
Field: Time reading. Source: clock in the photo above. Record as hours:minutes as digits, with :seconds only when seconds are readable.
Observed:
3:13
